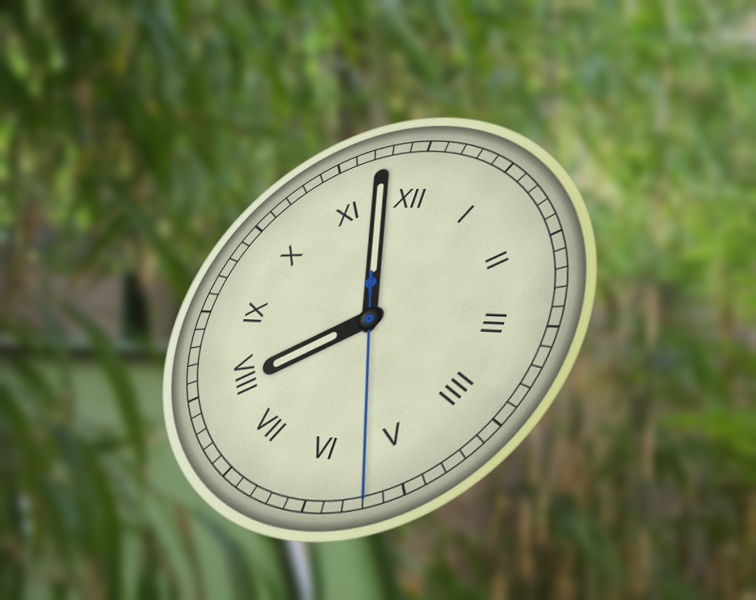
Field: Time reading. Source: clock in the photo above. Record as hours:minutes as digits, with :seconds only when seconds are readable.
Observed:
7:57:27
